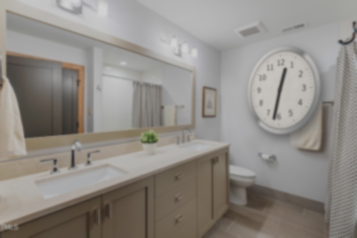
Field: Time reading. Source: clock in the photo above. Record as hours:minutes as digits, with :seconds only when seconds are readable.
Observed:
12:32
